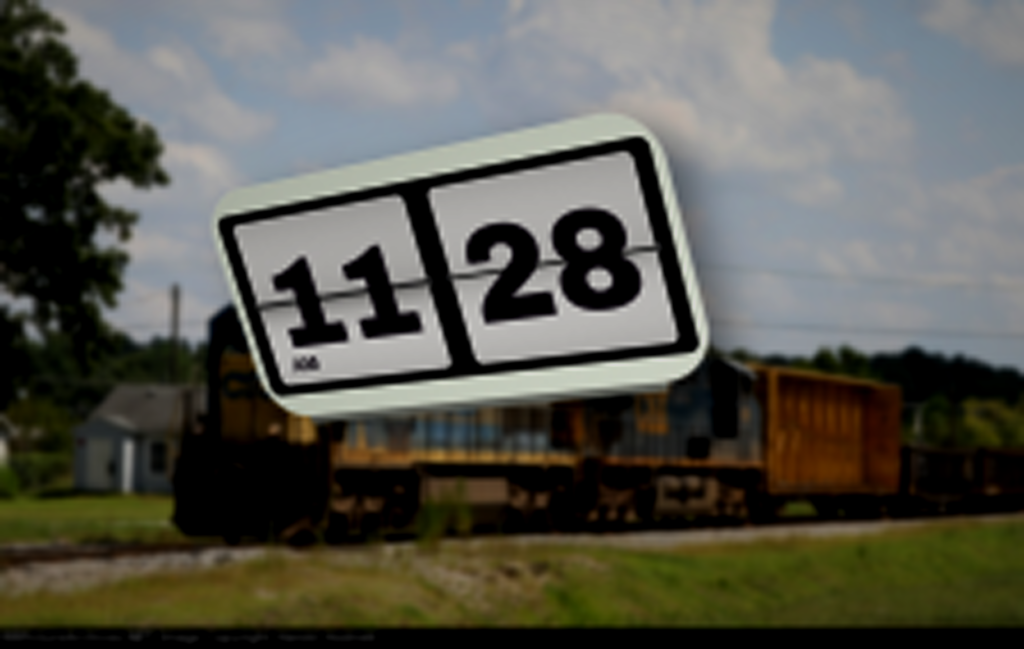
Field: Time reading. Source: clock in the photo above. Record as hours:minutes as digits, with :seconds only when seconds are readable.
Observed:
11:28
